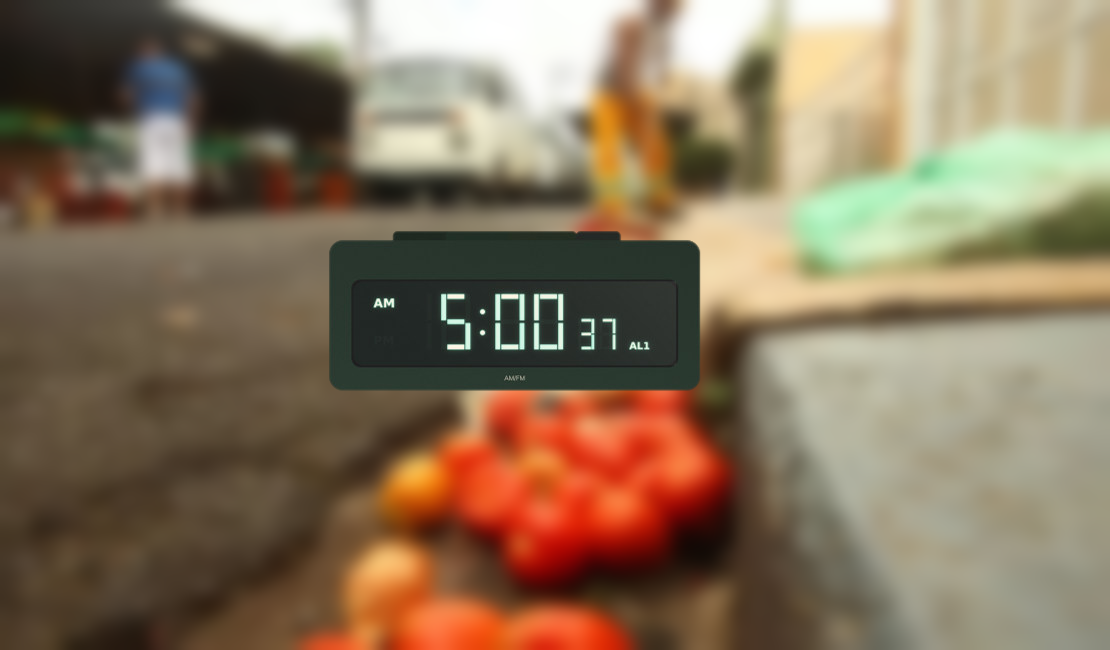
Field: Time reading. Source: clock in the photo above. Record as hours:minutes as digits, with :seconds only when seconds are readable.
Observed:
5:00:37
